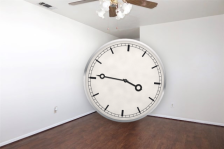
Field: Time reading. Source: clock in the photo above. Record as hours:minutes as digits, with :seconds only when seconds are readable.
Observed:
3:46
